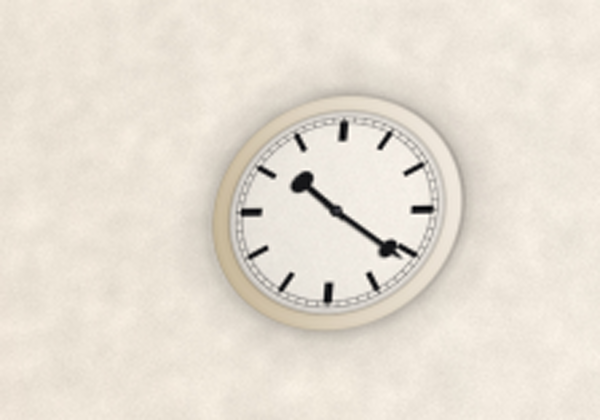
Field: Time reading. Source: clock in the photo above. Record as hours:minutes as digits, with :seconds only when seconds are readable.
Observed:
10:21
